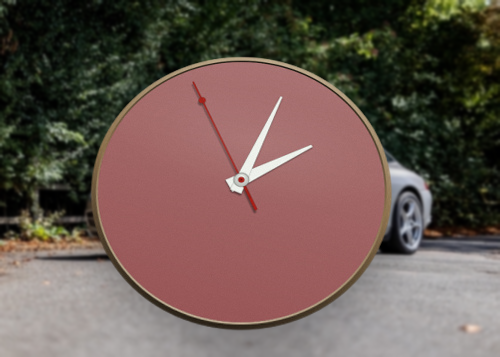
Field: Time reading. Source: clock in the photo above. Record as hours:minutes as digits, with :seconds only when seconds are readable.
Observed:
2:03:56
